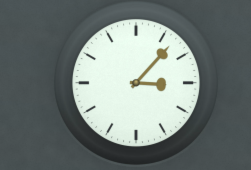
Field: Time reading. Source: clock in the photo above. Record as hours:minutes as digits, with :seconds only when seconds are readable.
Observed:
3:07
